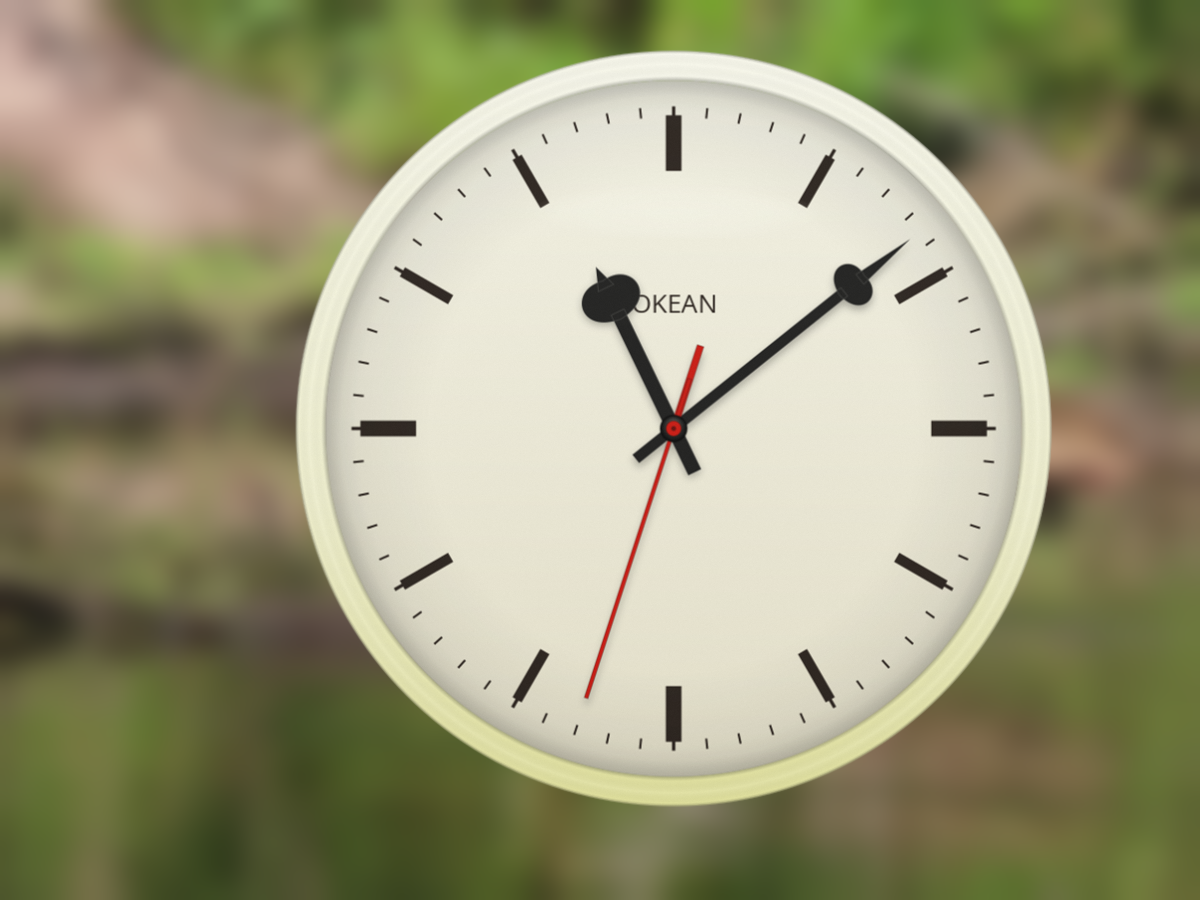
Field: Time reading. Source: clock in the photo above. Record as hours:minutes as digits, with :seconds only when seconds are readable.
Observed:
11:08:33
